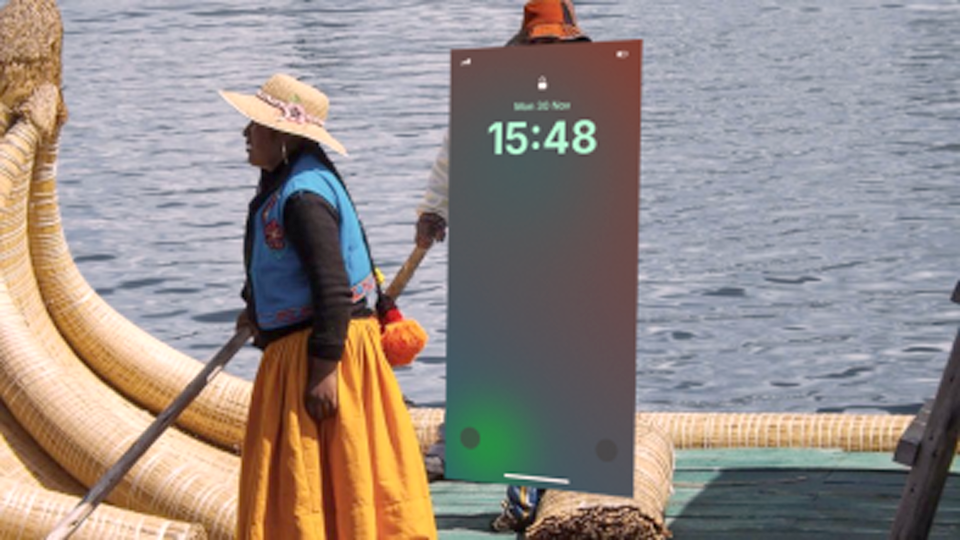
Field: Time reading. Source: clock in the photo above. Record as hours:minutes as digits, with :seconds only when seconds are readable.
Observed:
15:48
